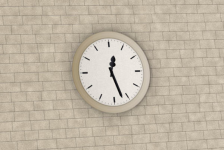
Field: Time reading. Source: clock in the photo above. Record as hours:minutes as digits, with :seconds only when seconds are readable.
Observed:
12:27
